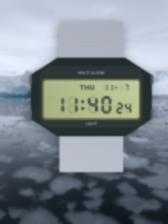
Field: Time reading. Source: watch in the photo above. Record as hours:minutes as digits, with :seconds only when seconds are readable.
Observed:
11:40:24
